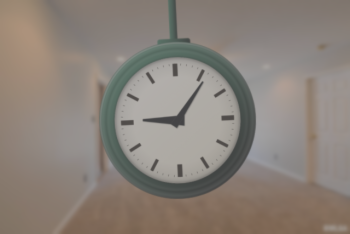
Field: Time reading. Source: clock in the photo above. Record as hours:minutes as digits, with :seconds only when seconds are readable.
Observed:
9:06
